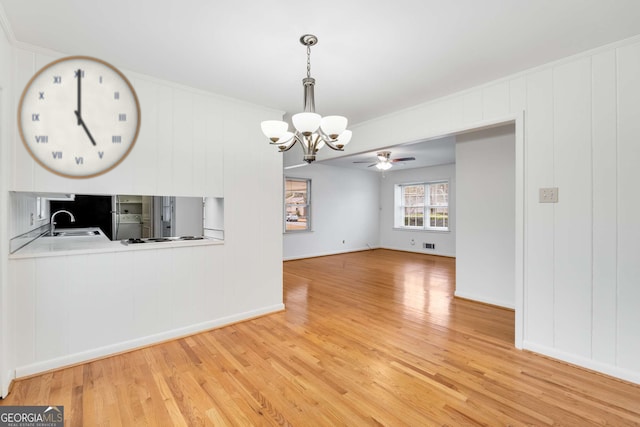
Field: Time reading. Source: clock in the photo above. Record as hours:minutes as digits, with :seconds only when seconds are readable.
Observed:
5:00
